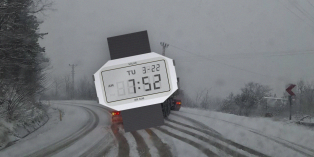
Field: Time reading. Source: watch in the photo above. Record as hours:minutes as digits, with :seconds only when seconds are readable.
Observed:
7:52
